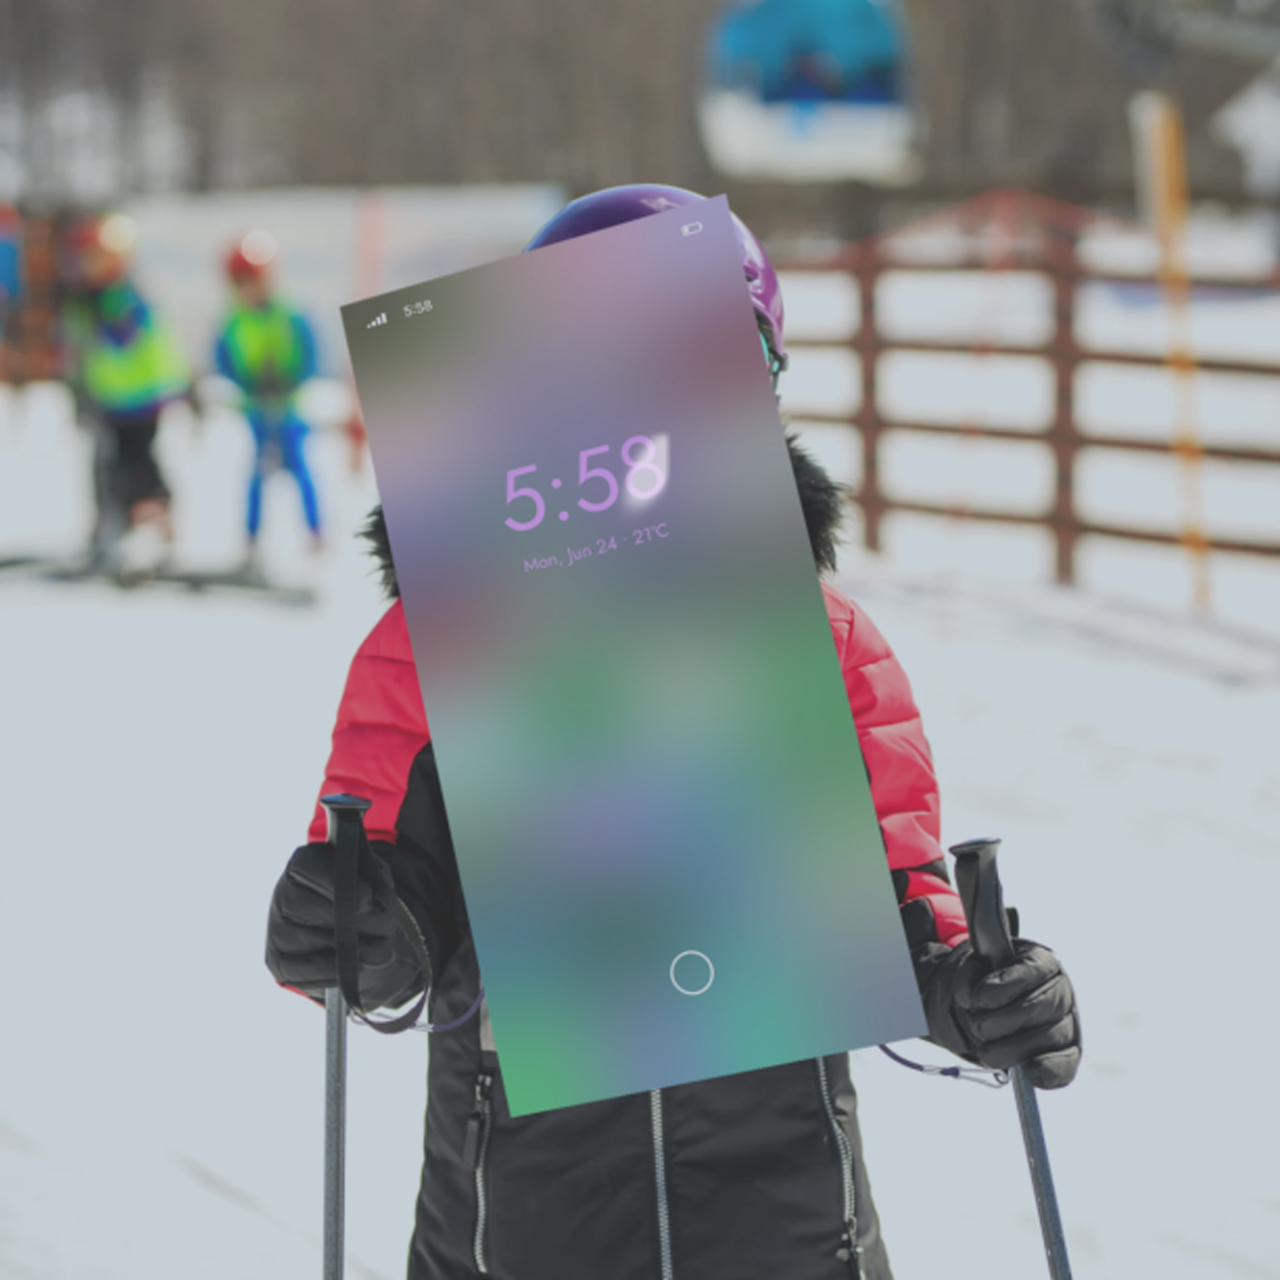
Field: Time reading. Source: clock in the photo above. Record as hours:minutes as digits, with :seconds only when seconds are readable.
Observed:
5:58
